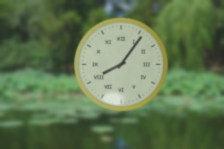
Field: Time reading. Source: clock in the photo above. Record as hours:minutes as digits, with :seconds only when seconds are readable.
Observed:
8:06
